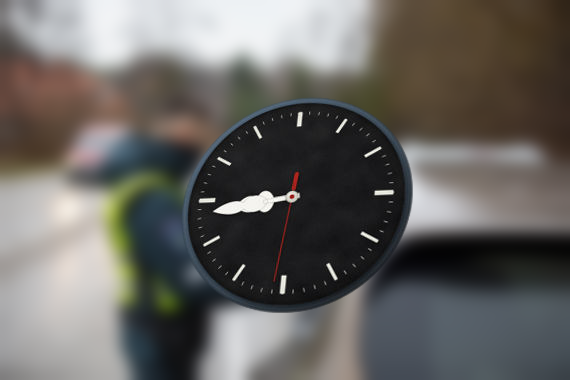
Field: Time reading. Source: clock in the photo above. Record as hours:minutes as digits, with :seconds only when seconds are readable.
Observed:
8:43:31
